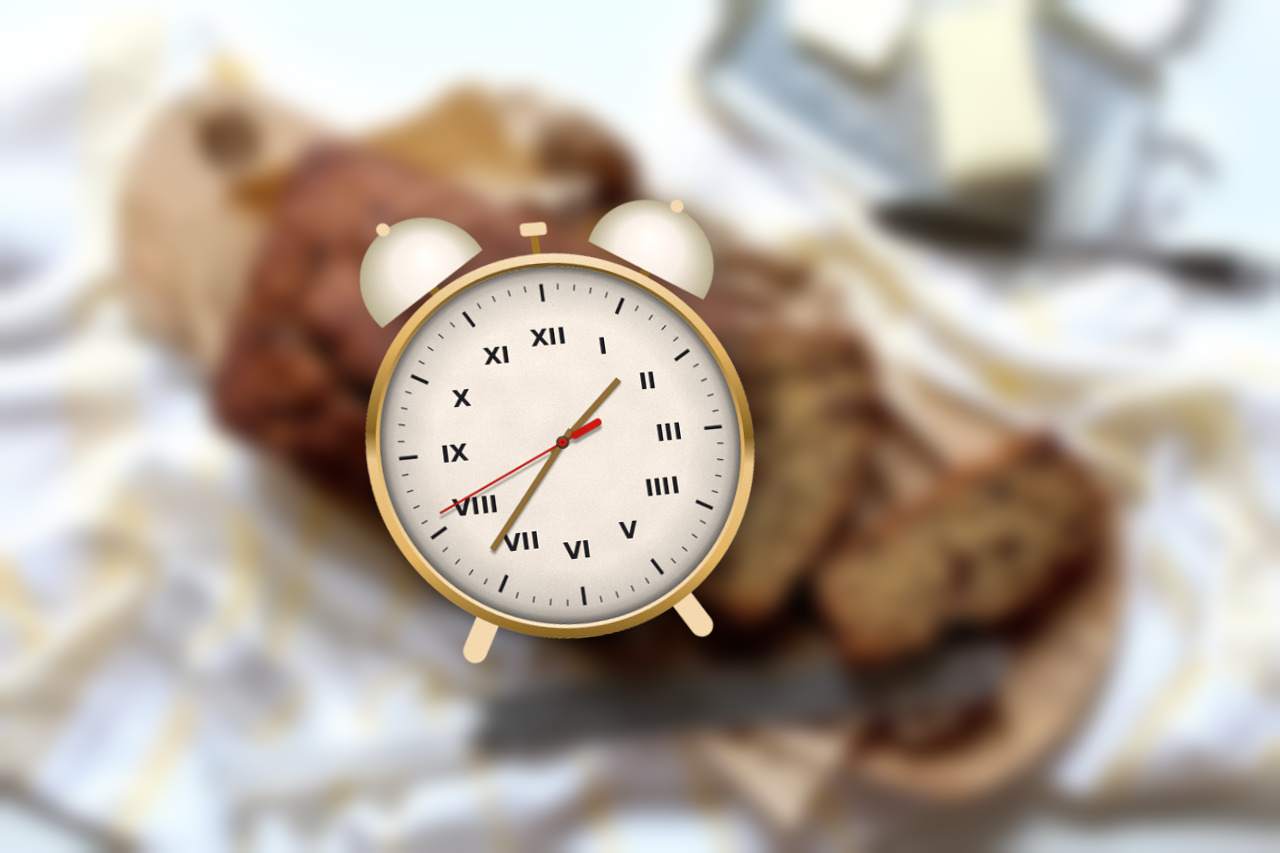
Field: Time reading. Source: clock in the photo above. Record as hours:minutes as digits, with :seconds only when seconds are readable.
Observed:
1:36:41
